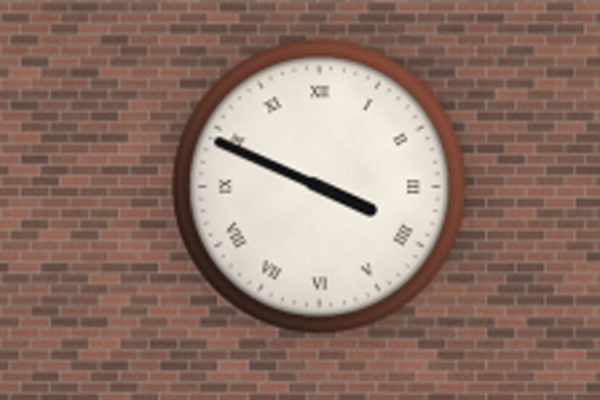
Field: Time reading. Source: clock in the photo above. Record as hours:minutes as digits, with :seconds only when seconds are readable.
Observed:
3:49
